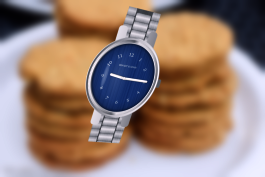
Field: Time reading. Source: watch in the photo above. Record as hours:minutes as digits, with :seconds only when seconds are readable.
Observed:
9:15
